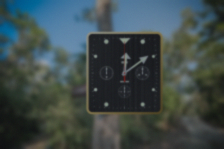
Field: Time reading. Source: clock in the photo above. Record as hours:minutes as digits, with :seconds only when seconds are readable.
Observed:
12:09
